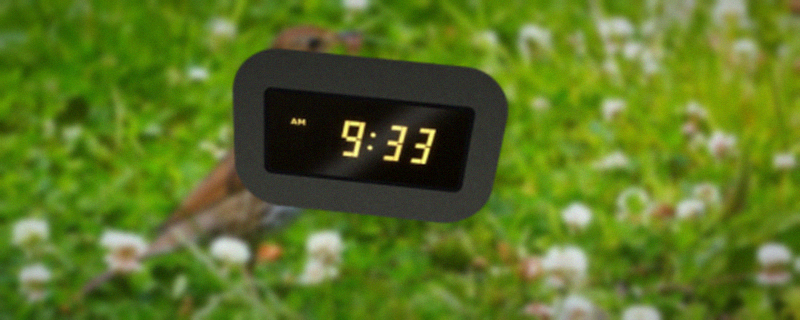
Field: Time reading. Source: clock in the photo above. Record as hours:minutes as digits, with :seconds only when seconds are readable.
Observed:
9:33
